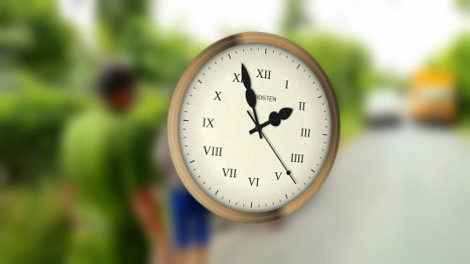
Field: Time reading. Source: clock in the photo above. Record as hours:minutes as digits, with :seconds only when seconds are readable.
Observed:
1:56:23
